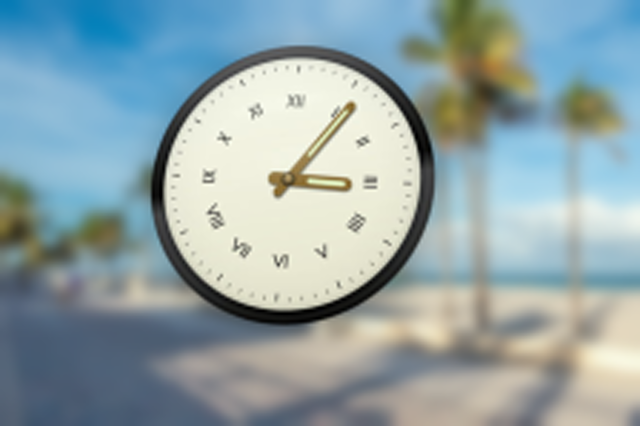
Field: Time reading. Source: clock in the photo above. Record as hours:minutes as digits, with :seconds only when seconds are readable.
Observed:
3:06
